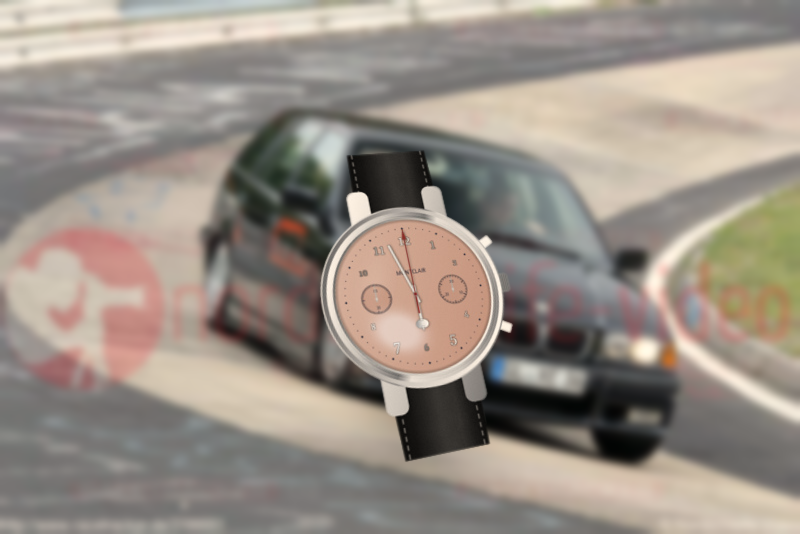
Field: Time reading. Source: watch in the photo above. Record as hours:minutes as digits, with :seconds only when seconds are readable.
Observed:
5:57
